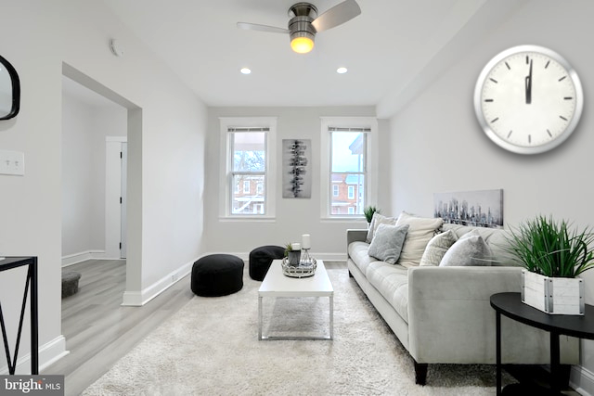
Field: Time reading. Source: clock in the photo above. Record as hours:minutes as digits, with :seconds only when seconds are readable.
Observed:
12:01
